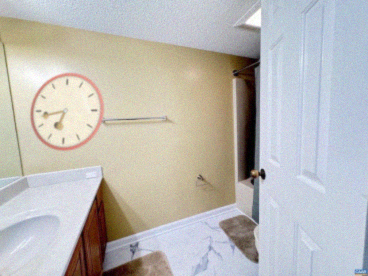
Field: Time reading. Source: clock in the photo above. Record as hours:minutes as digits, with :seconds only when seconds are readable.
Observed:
6:43
